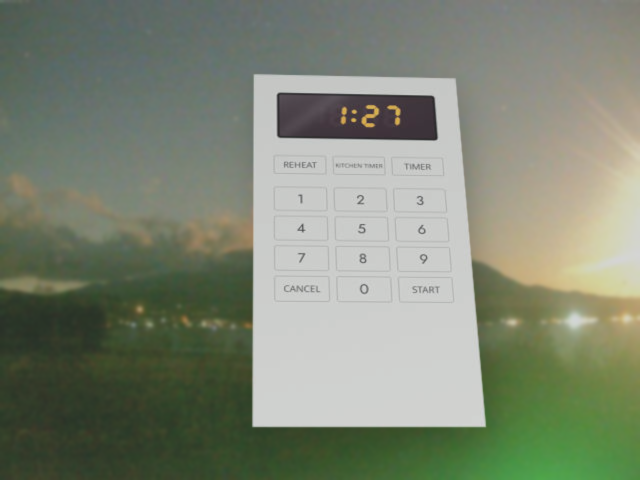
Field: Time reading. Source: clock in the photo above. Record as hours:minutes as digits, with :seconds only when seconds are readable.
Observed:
1:27
